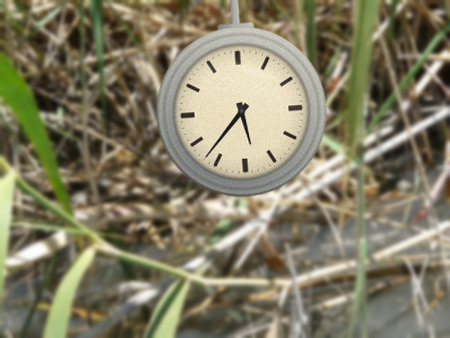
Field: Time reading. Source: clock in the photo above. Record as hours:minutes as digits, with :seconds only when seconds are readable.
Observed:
5:37
